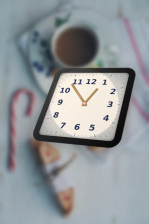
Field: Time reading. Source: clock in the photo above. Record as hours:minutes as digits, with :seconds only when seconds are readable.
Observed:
12:53
